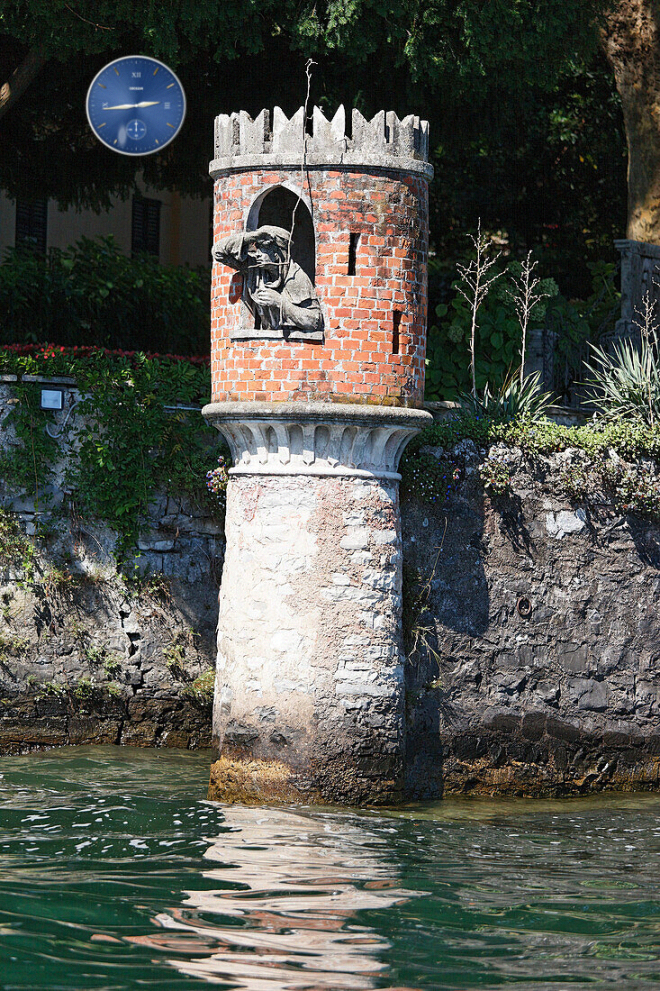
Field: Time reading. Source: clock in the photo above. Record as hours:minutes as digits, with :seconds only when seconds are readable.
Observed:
2:44
